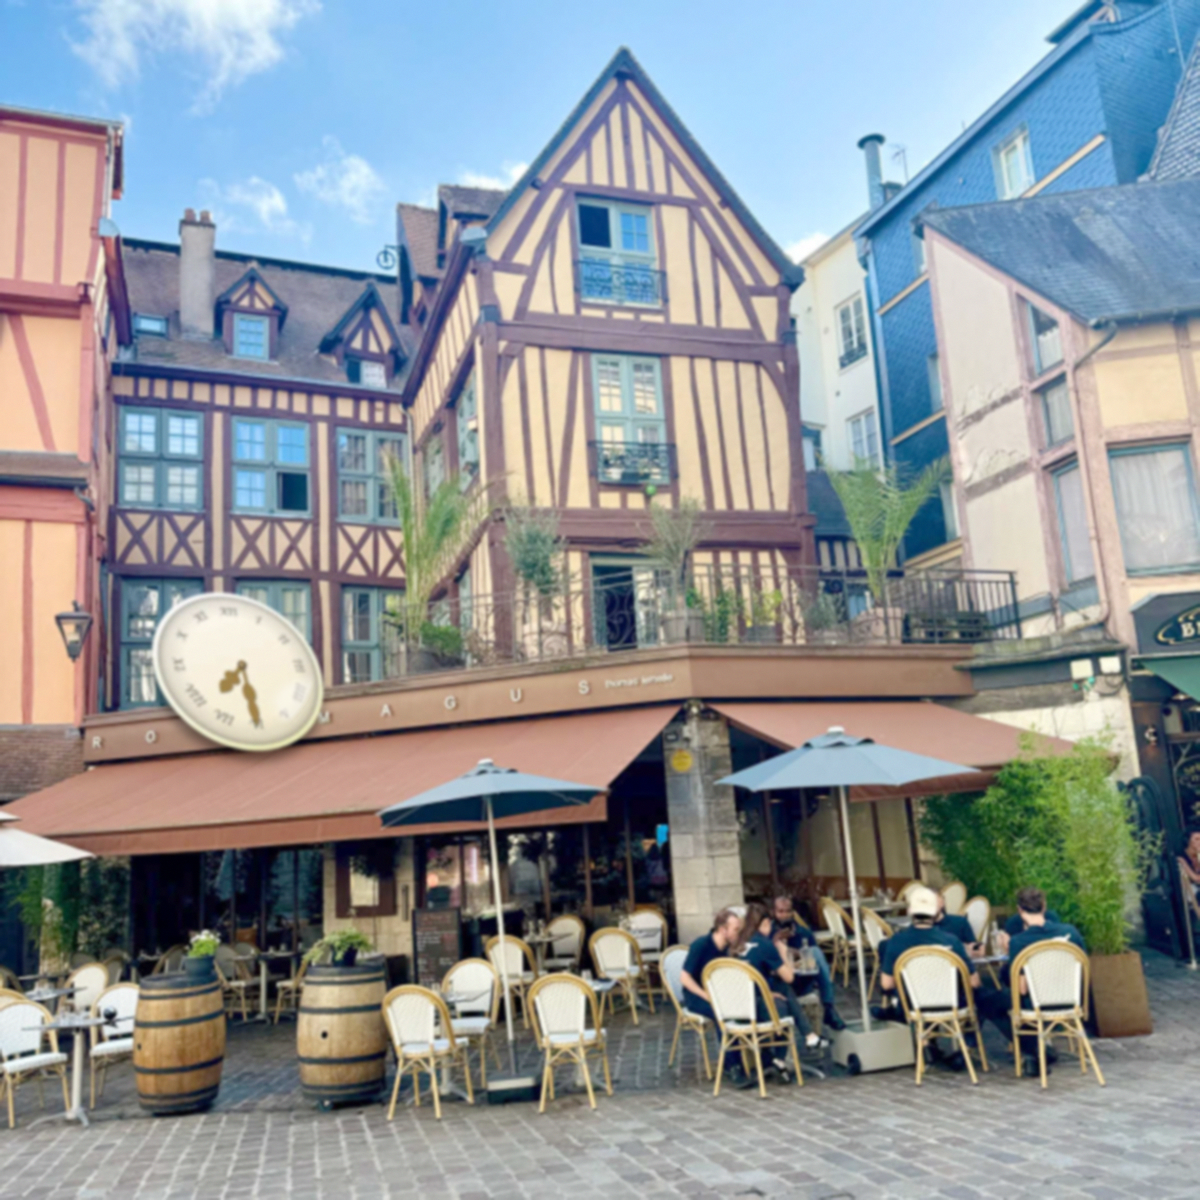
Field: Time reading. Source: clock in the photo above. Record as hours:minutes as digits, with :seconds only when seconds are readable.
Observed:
7:30
